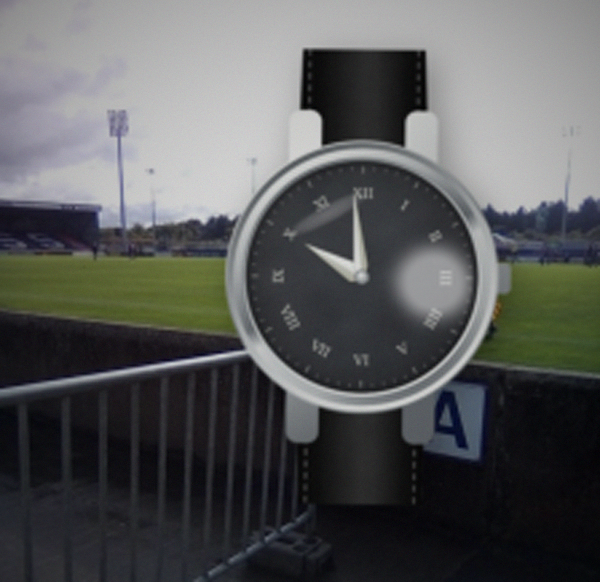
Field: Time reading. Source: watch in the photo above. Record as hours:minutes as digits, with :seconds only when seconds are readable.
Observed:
9:59
